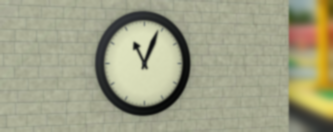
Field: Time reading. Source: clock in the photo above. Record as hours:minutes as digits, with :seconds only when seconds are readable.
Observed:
11:04
